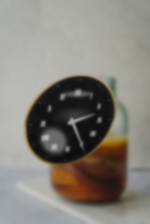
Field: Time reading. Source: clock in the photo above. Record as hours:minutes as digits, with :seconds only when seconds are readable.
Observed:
2:25
